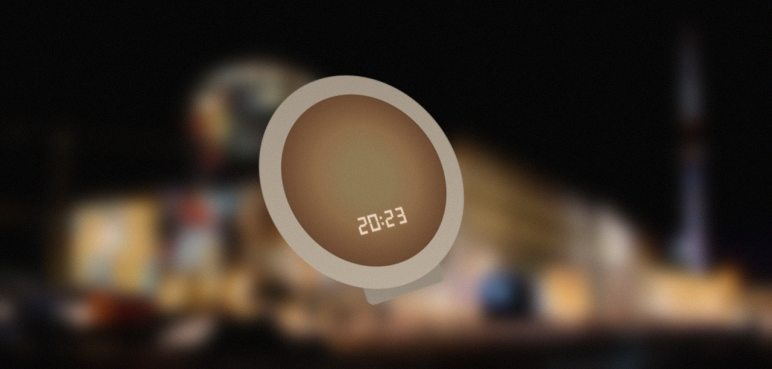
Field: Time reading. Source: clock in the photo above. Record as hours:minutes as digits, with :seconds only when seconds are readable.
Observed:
20:23
